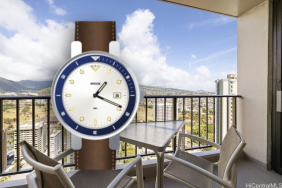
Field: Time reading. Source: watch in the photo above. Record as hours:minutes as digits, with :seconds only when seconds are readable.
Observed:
1:19
